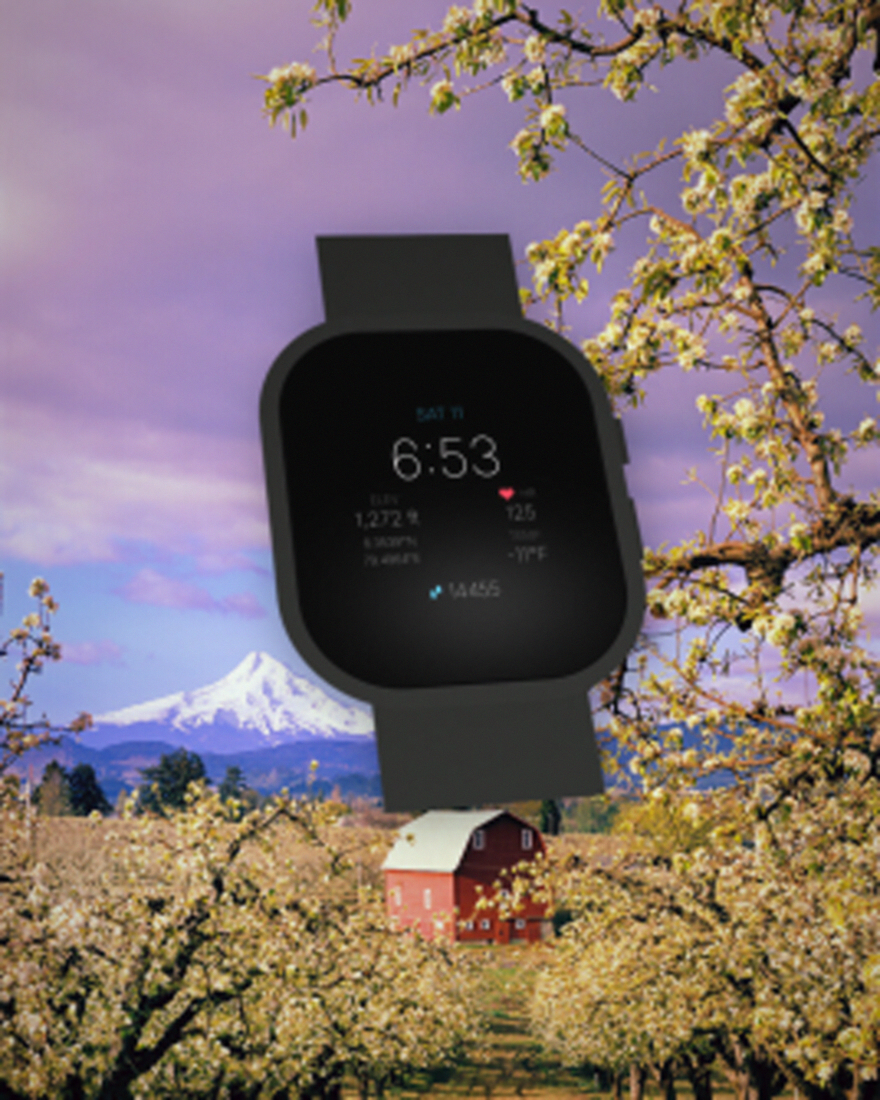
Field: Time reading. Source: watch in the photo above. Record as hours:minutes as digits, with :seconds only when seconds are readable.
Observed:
6:53
